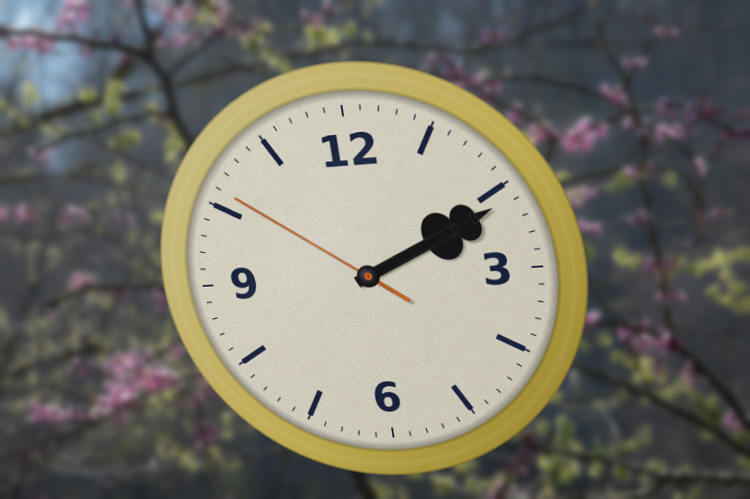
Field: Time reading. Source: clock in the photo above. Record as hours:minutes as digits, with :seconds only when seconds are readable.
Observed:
2:10:51
